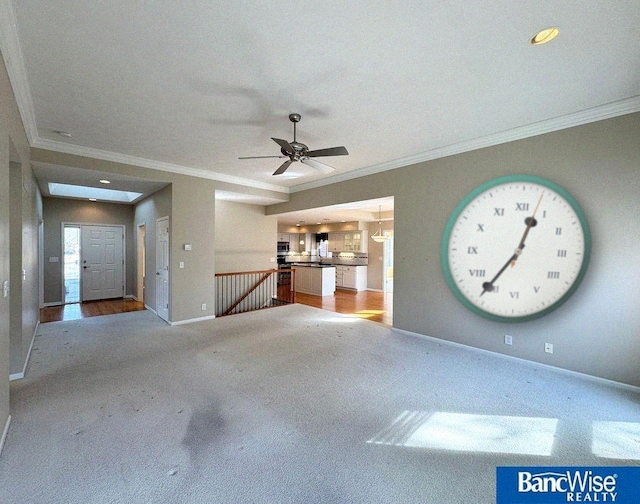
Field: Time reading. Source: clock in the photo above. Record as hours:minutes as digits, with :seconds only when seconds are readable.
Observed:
12:36:03
